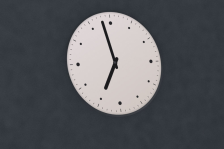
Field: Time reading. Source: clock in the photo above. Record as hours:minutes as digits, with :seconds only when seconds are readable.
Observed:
6:58
